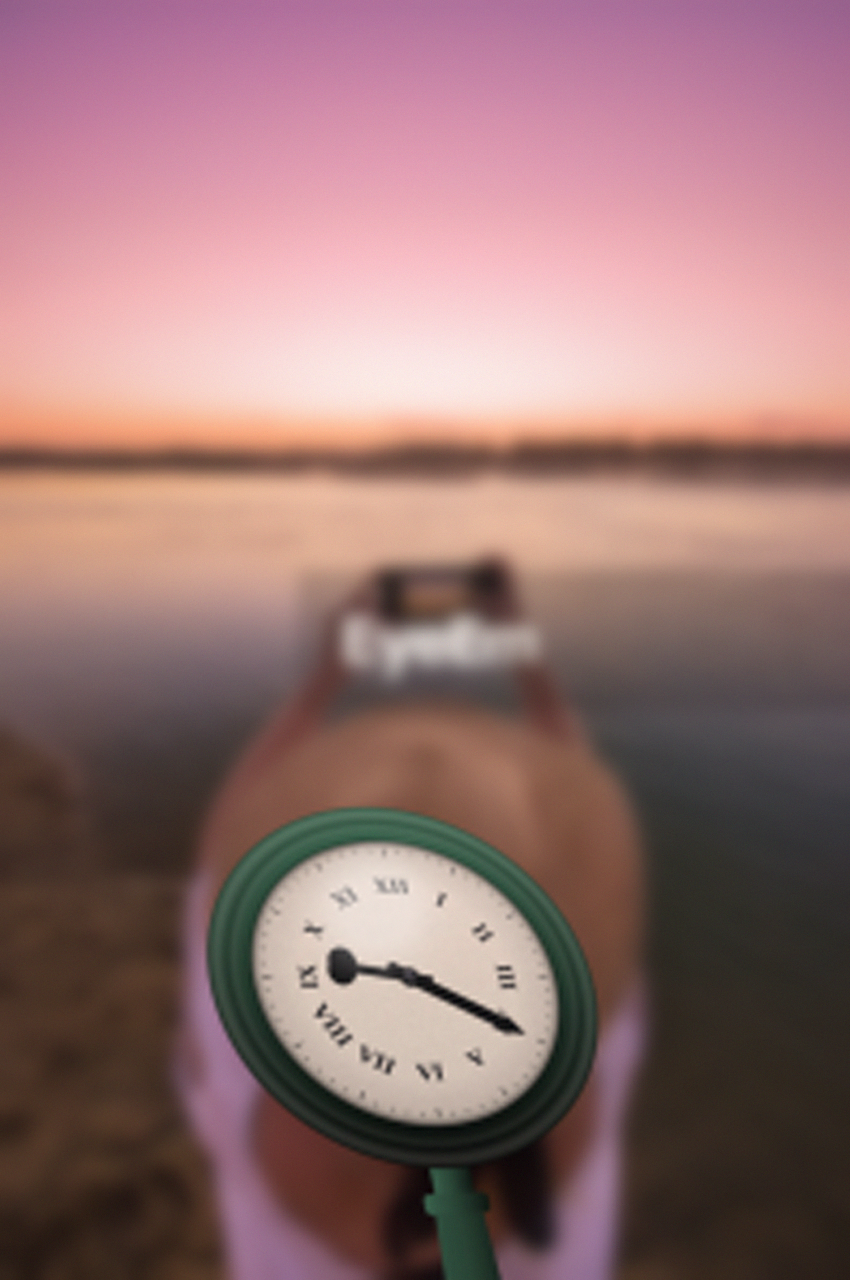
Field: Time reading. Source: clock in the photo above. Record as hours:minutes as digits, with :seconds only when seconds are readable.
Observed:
9:20
